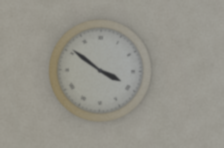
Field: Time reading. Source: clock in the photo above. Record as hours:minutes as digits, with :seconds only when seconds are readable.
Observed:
3:51
